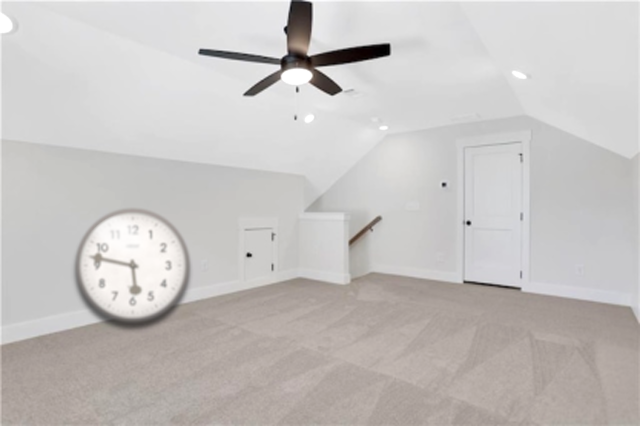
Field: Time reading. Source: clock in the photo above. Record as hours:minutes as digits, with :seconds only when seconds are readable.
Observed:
5:47
